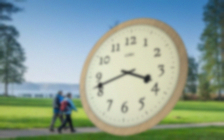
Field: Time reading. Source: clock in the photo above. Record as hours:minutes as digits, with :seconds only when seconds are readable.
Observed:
3:42
